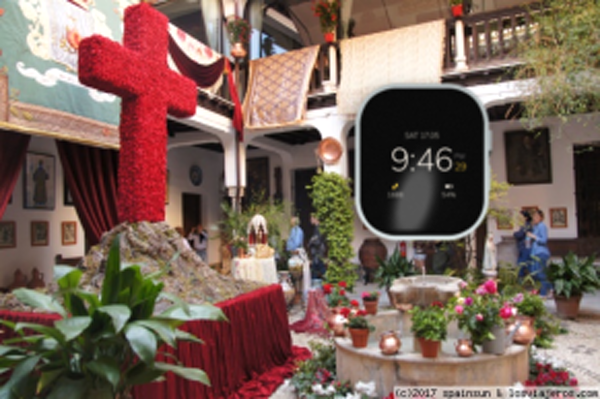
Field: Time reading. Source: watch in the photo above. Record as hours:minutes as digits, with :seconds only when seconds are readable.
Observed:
9:46
